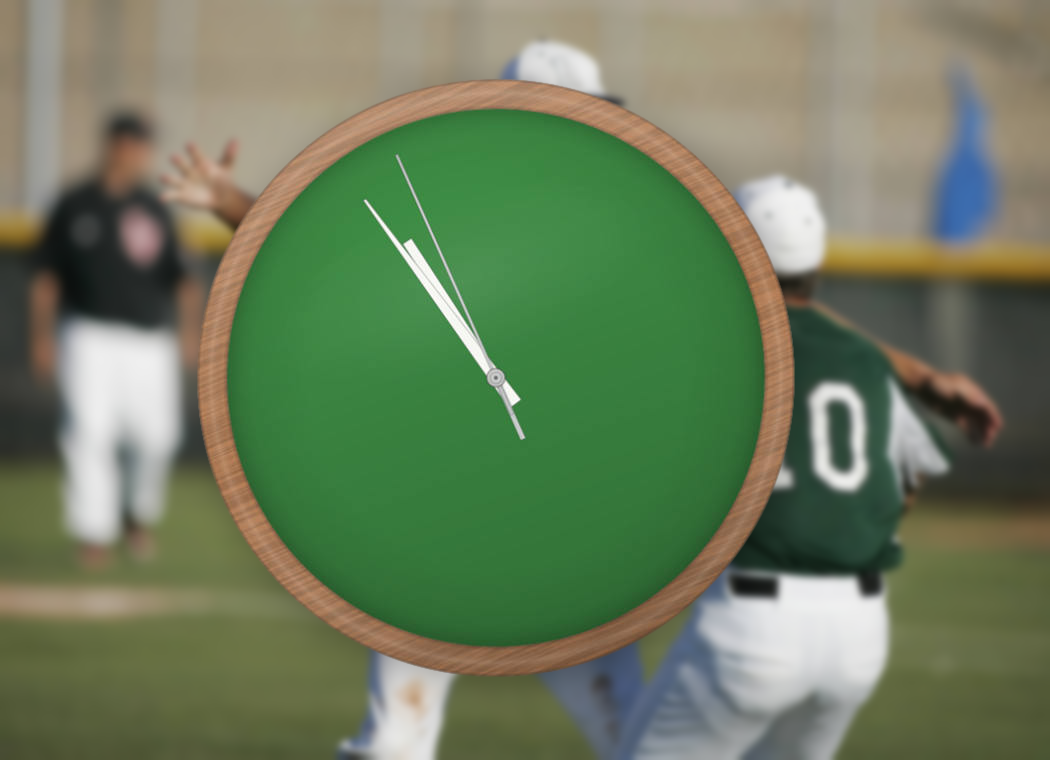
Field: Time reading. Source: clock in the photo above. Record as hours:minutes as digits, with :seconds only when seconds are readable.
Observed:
10:53:56
